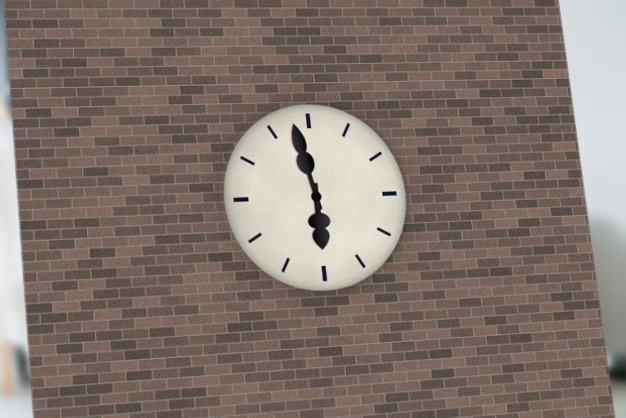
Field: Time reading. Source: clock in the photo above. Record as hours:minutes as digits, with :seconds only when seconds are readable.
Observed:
5:58
